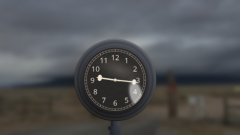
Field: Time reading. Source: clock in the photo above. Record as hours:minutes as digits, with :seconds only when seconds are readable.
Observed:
9:16
